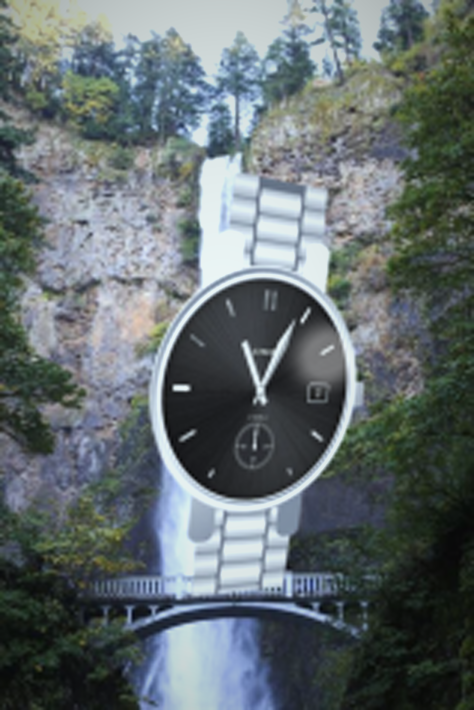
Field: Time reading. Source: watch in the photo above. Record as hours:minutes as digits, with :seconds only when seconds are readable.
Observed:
11:04
